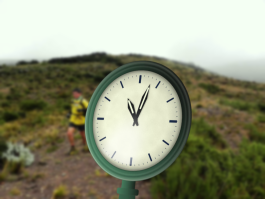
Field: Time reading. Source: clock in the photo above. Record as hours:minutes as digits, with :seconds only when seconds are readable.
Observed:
11:03
